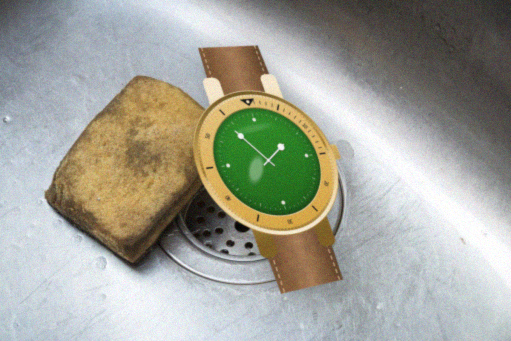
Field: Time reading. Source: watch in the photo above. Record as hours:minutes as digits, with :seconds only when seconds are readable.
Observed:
1:54
